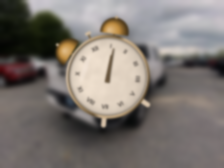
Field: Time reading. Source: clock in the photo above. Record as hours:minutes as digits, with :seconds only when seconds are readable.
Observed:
1:06
